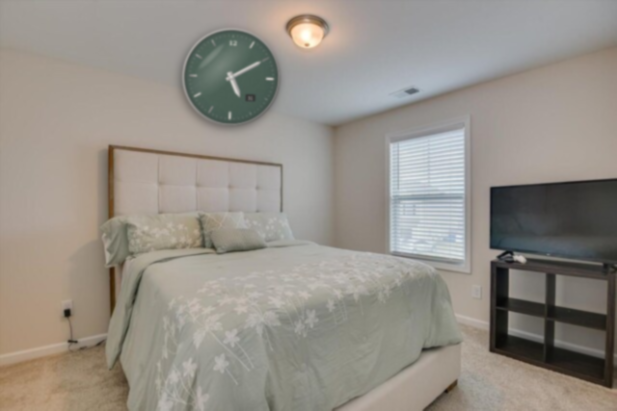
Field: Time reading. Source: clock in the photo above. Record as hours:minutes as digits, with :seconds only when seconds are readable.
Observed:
5:10
